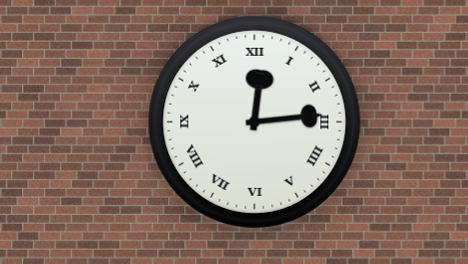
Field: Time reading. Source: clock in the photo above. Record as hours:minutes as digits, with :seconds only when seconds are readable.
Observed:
12:14
